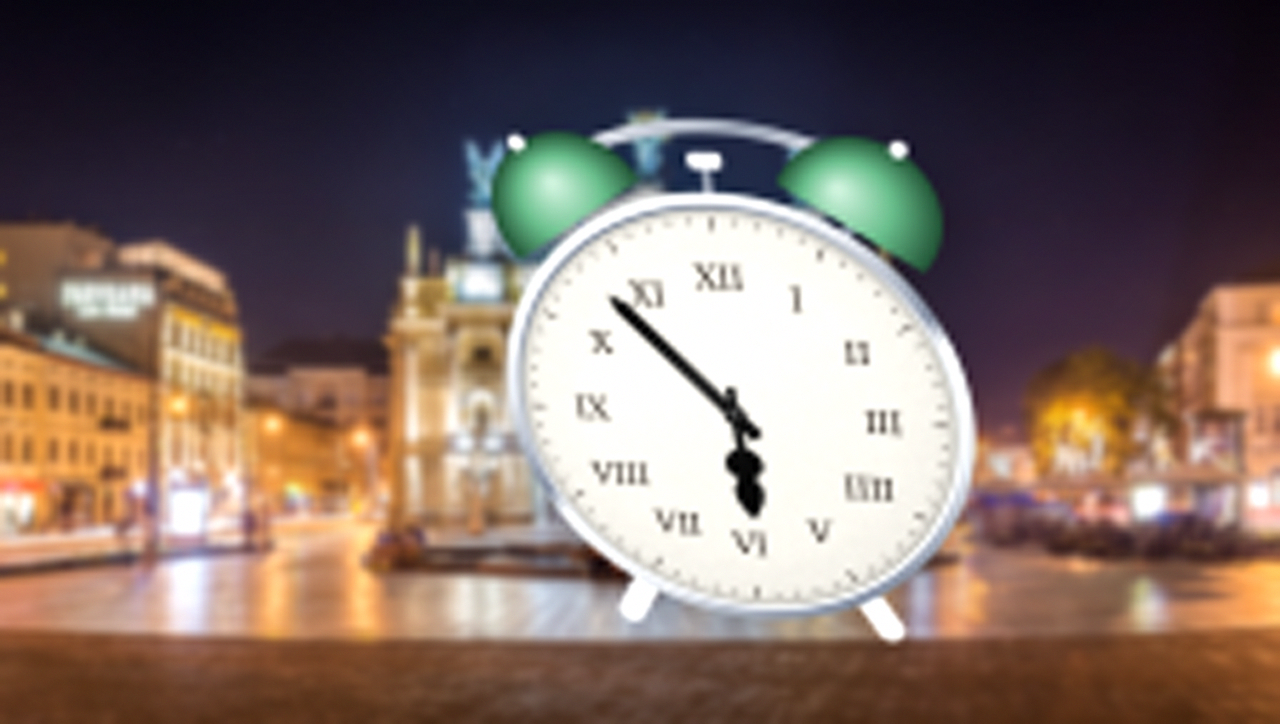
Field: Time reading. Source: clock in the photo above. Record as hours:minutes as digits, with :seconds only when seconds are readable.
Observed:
5:53
